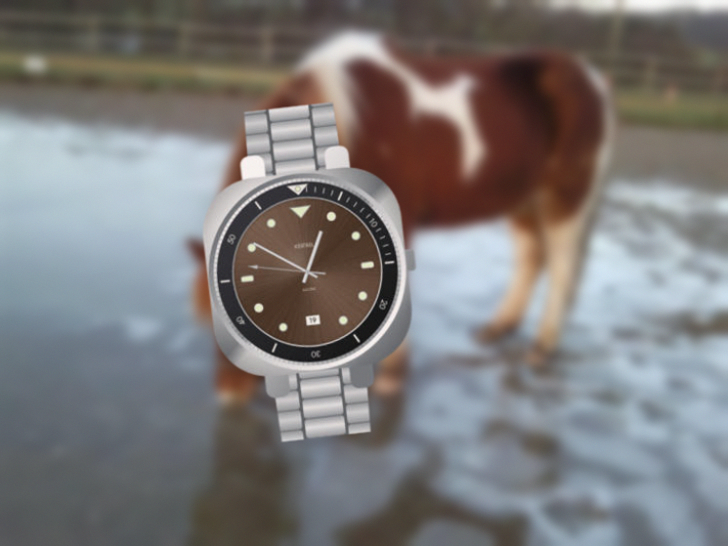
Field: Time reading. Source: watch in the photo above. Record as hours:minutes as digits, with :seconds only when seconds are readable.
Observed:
12:50:47
